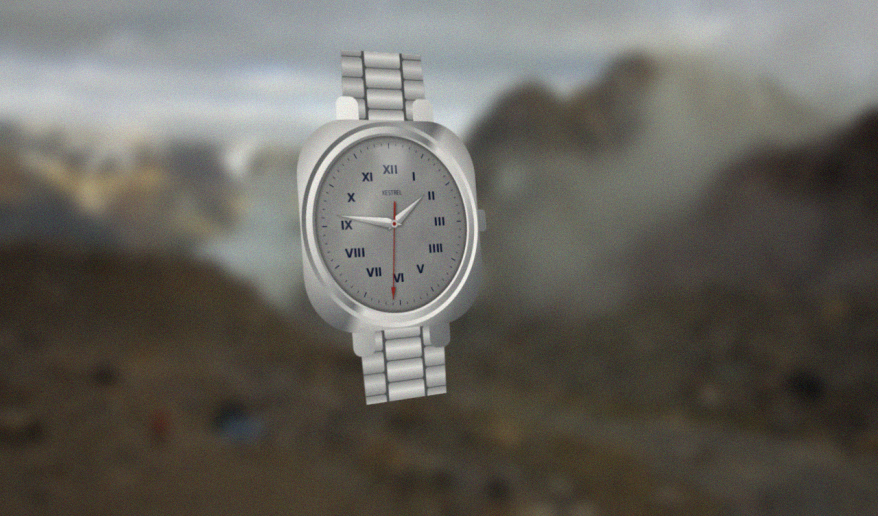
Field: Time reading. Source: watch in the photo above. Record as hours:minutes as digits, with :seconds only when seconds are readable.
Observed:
1:46:31
